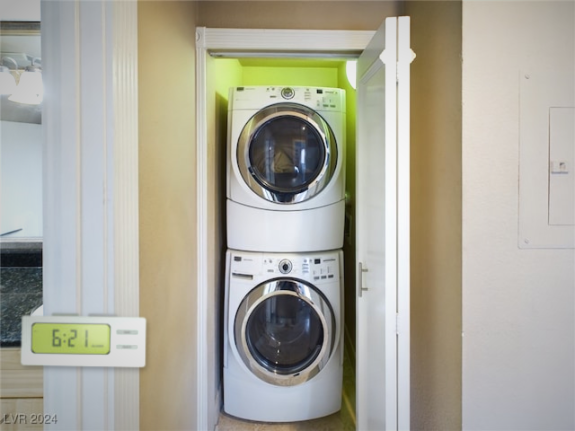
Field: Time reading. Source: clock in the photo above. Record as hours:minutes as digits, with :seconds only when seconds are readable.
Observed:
6:21
